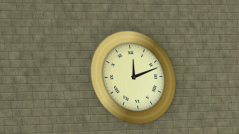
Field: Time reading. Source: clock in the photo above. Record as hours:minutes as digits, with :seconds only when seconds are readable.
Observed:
12:12
